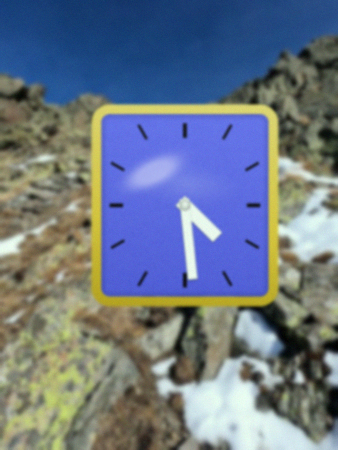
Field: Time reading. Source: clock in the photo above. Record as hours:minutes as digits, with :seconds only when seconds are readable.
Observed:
4:29
